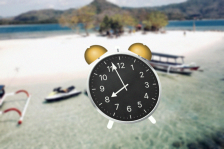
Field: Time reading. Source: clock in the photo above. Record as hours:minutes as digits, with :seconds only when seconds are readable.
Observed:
7:57
